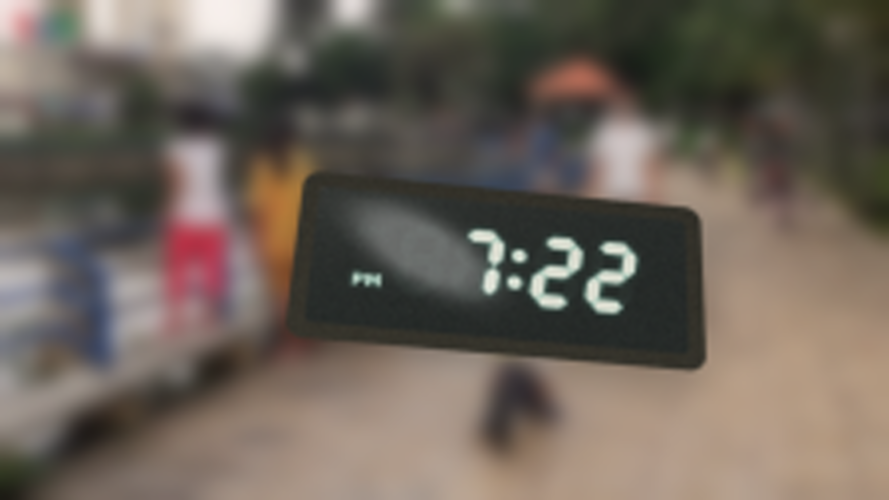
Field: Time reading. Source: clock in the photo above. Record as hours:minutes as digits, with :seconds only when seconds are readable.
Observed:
7:22
